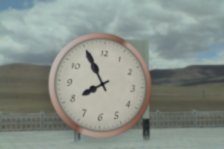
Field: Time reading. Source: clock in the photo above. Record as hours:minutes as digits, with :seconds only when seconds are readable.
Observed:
7:55
